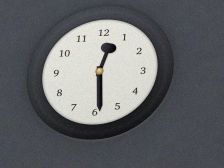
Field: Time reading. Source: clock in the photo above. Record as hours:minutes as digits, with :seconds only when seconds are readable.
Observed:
12:29
